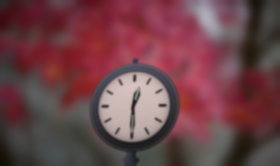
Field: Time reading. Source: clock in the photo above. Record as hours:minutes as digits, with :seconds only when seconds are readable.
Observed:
12:30
